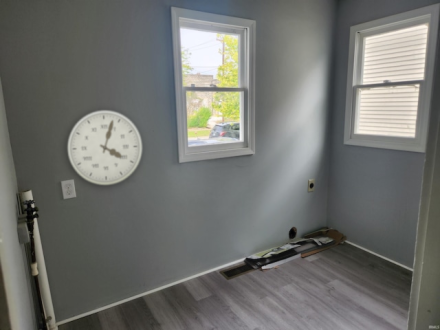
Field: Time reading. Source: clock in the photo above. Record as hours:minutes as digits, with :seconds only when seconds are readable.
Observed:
4:03
